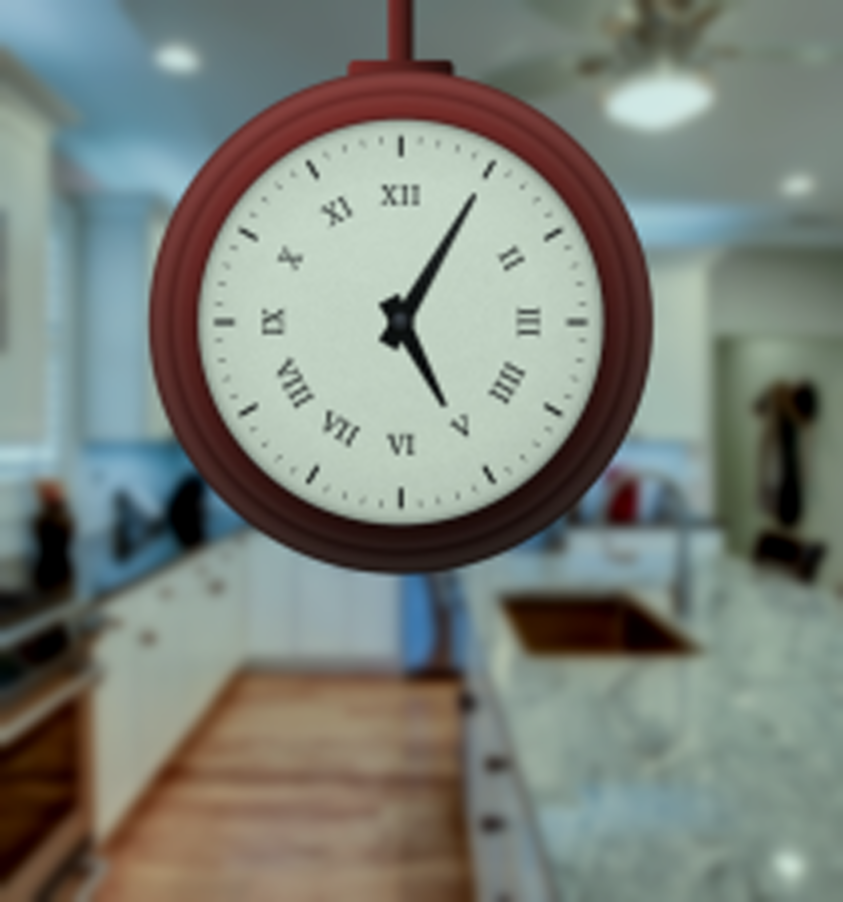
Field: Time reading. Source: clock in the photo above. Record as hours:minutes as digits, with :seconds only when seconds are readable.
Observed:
5:05
